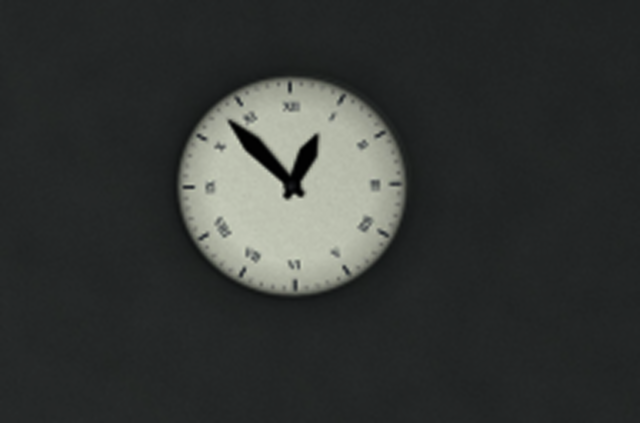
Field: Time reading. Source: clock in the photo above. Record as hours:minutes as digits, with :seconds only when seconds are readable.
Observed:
12:53
